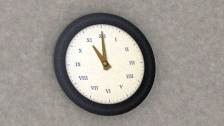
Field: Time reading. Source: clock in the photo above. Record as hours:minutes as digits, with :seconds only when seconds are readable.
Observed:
11:00
